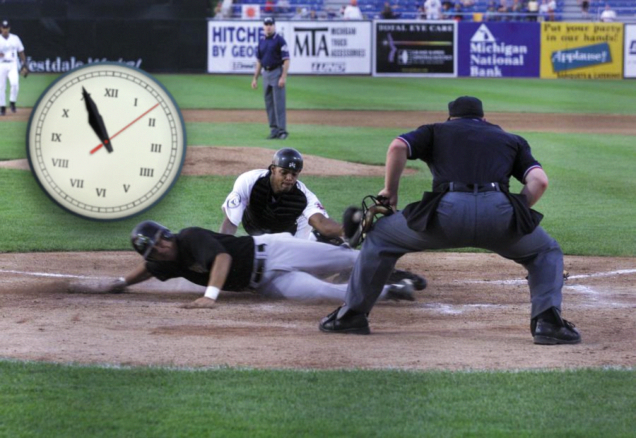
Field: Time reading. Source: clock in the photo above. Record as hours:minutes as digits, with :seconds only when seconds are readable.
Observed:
10:55:08
